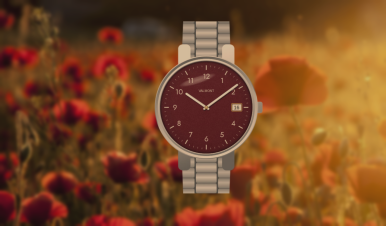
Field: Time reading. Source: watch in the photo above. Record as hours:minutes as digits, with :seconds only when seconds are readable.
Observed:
10:09
